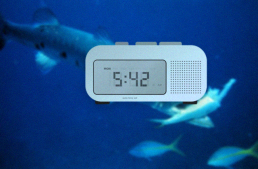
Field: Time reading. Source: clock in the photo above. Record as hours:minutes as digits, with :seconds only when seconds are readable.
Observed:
5:42
